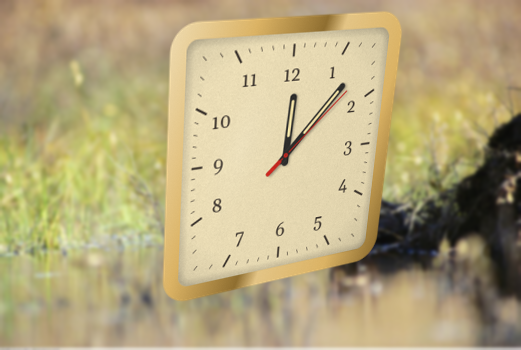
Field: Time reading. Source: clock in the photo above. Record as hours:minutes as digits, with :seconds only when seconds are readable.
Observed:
12:07:08
